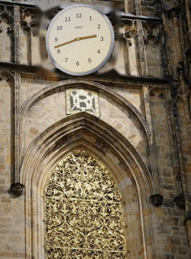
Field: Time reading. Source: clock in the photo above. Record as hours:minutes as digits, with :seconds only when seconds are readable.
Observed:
2:42
